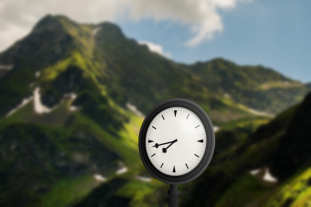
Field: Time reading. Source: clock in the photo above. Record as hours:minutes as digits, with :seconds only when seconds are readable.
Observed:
7:43
